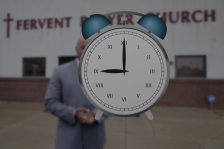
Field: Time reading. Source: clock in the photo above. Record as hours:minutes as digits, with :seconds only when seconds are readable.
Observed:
9:00
